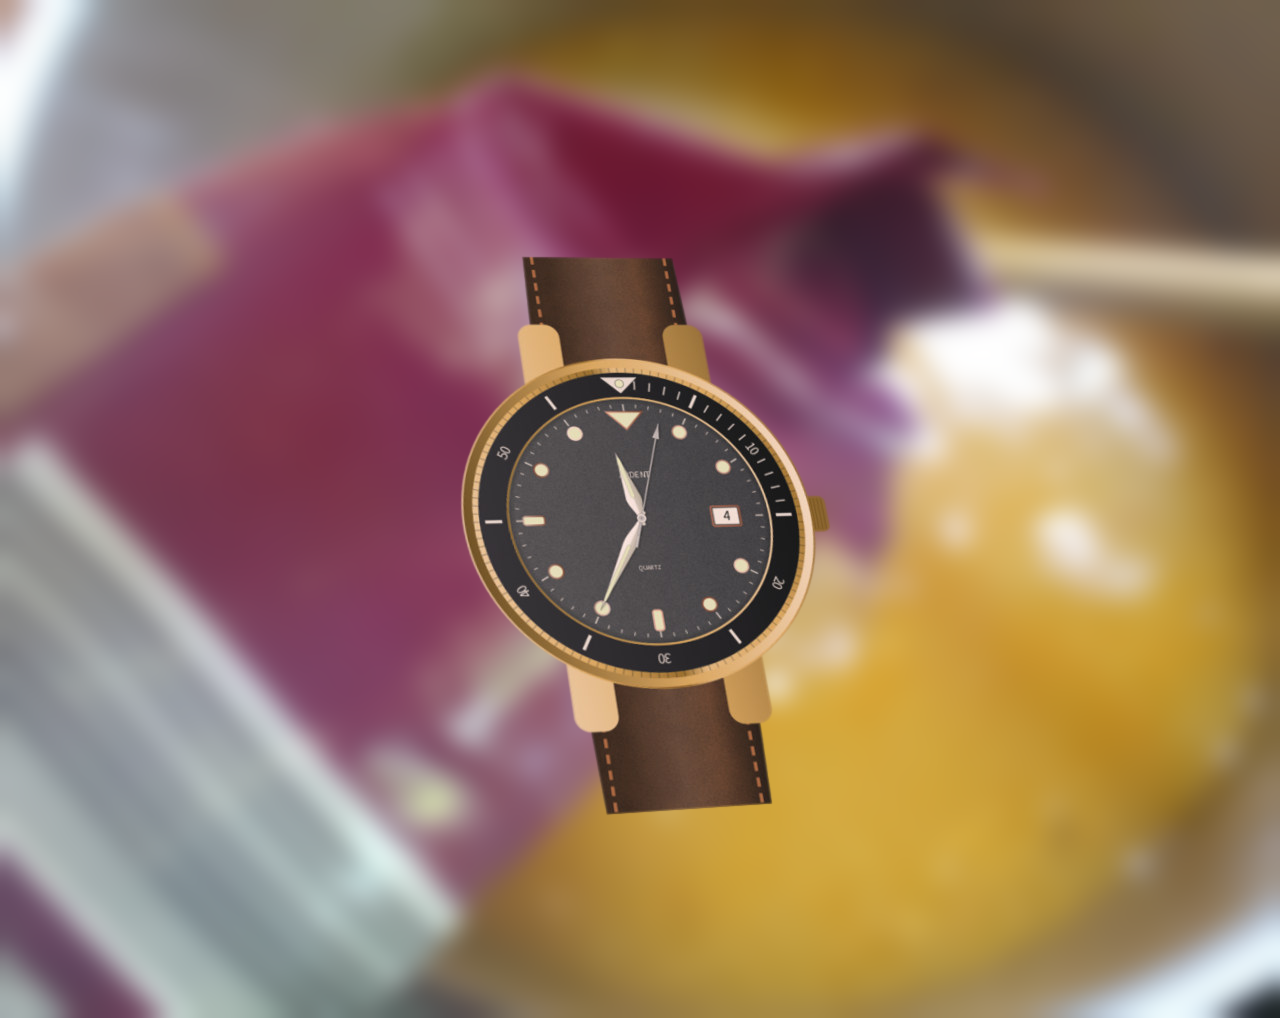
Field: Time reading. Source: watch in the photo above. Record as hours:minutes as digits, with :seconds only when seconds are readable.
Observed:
11:35:03
